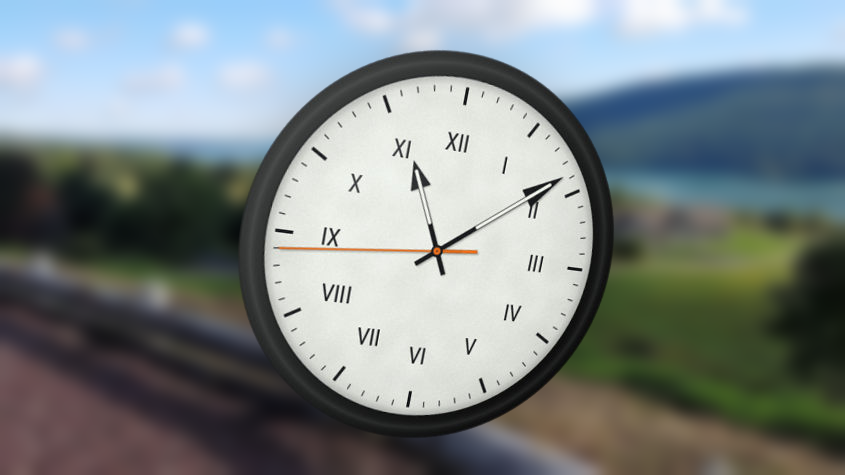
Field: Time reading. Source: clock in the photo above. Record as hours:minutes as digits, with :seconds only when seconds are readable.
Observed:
11:08:44
